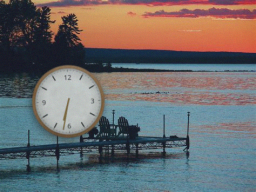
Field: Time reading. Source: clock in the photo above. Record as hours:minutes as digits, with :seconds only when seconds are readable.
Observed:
6:32
